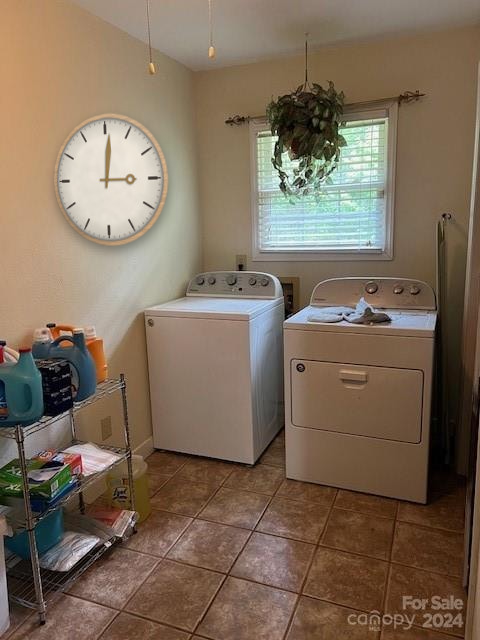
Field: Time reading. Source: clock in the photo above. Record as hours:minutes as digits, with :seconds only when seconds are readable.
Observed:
3:01
